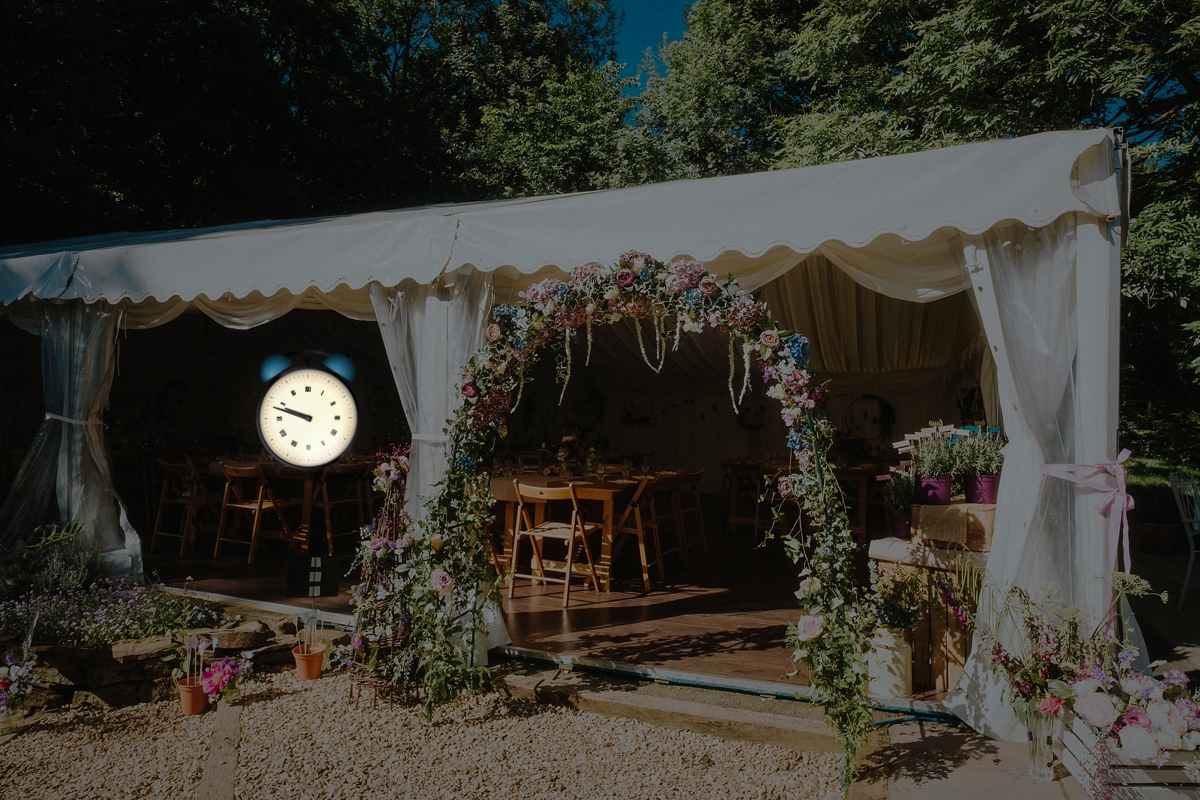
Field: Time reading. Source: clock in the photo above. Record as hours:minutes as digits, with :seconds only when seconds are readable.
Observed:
9:48
